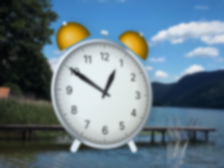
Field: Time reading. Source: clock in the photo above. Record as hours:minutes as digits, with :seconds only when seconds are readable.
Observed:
12:50
